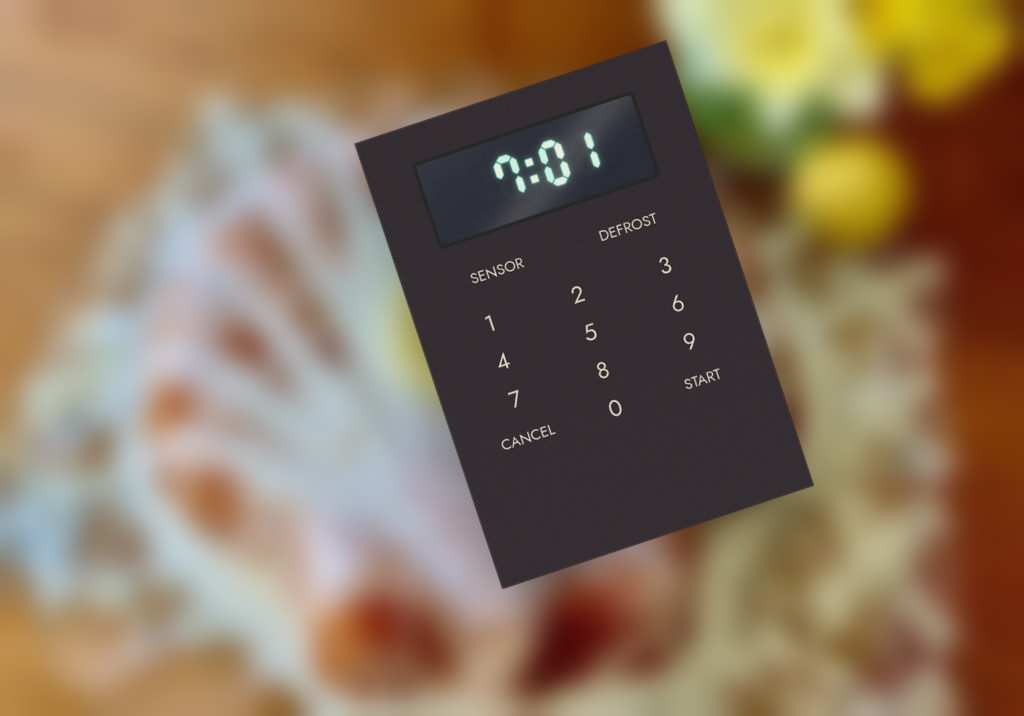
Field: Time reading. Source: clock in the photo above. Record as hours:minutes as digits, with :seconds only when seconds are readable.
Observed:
7:01
